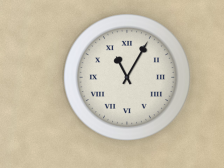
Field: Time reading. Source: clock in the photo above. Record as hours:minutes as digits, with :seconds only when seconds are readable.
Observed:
11:05
